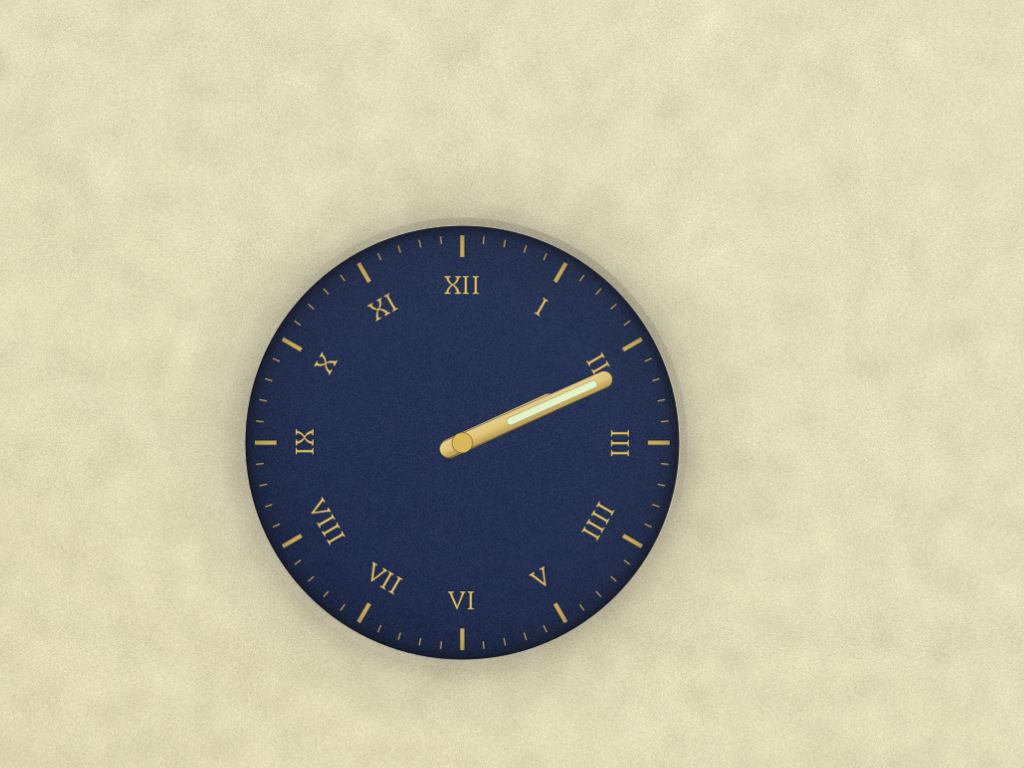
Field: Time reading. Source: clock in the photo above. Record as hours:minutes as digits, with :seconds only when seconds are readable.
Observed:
2:11
